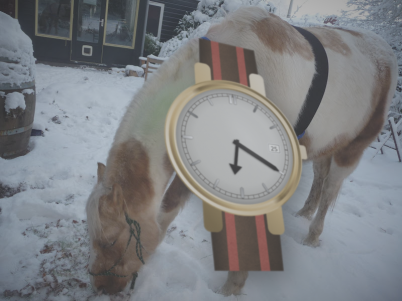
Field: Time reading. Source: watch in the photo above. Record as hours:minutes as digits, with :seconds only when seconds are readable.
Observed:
6:20
